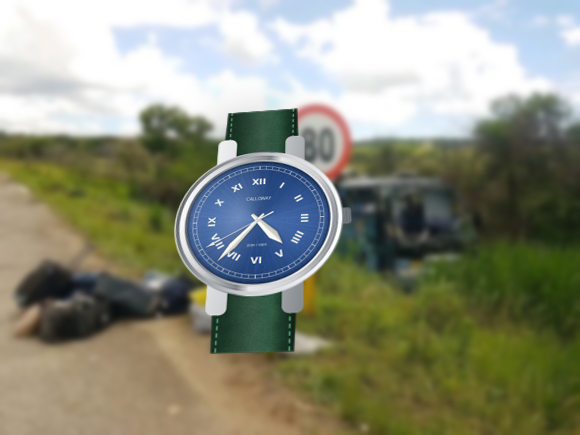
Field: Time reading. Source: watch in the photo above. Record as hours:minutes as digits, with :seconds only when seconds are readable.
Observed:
4:36:40
